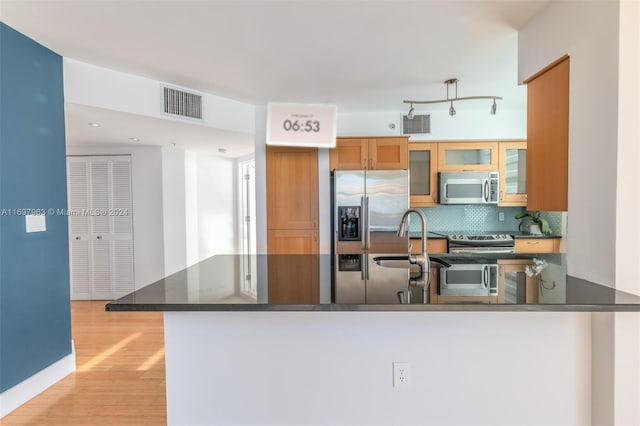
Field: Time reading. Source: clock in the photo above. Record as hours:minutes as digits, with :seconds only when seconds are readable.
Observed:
6:53
